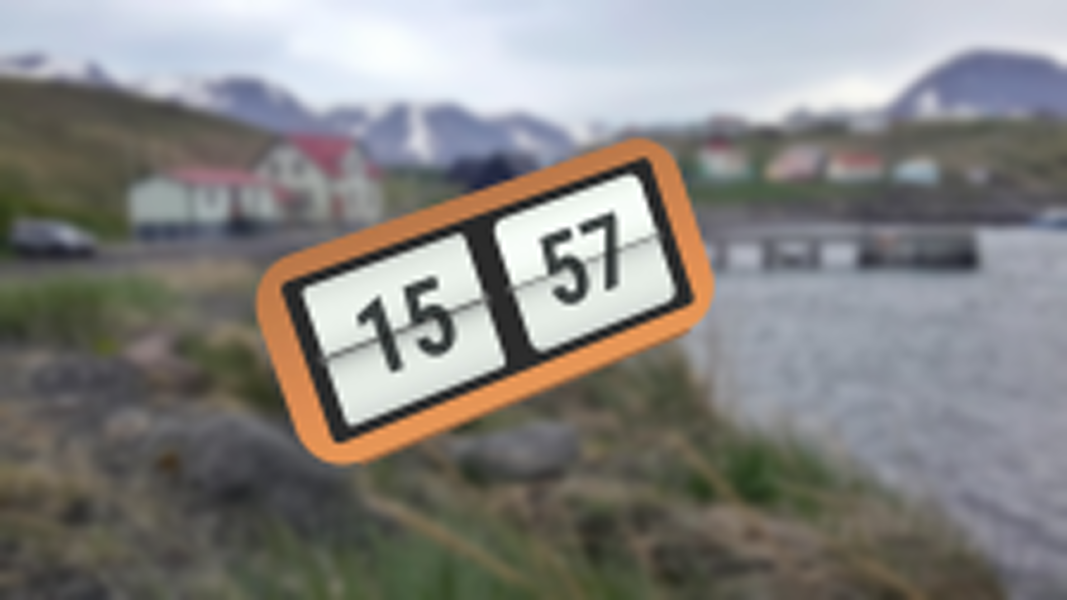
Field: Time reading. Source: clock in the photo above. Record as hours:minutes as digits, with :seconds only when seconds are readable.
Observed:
15:57
